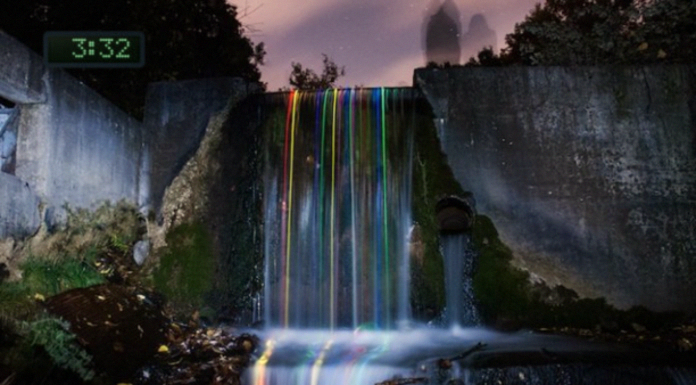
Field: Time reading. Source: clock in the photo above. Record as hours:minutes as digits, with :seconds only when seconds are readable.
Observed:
3:32
